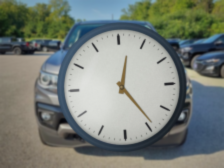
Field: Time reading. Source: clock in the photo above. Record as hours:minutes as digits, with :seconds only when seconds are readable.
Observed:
12:24
